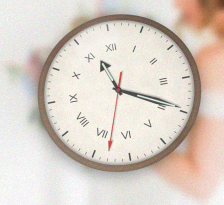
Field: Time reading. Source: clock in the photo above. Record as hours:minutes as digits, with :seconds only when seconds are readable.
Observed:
11:19:33
